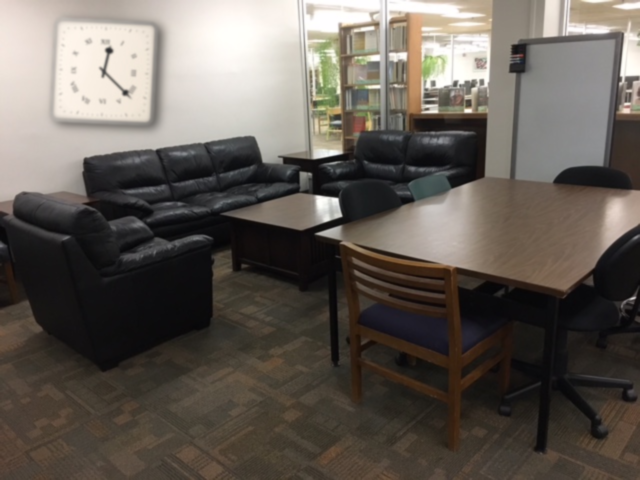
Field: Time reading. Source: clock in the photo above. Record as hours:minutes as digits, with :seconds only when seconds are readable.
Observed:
12:22
